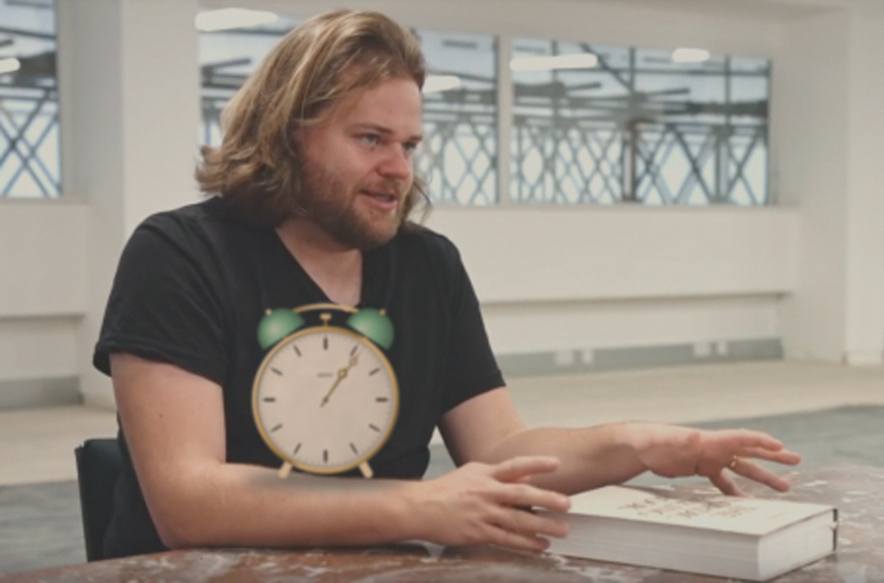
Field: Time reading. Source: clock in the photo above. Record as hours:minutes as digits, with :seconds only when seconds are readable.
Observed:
1:06
